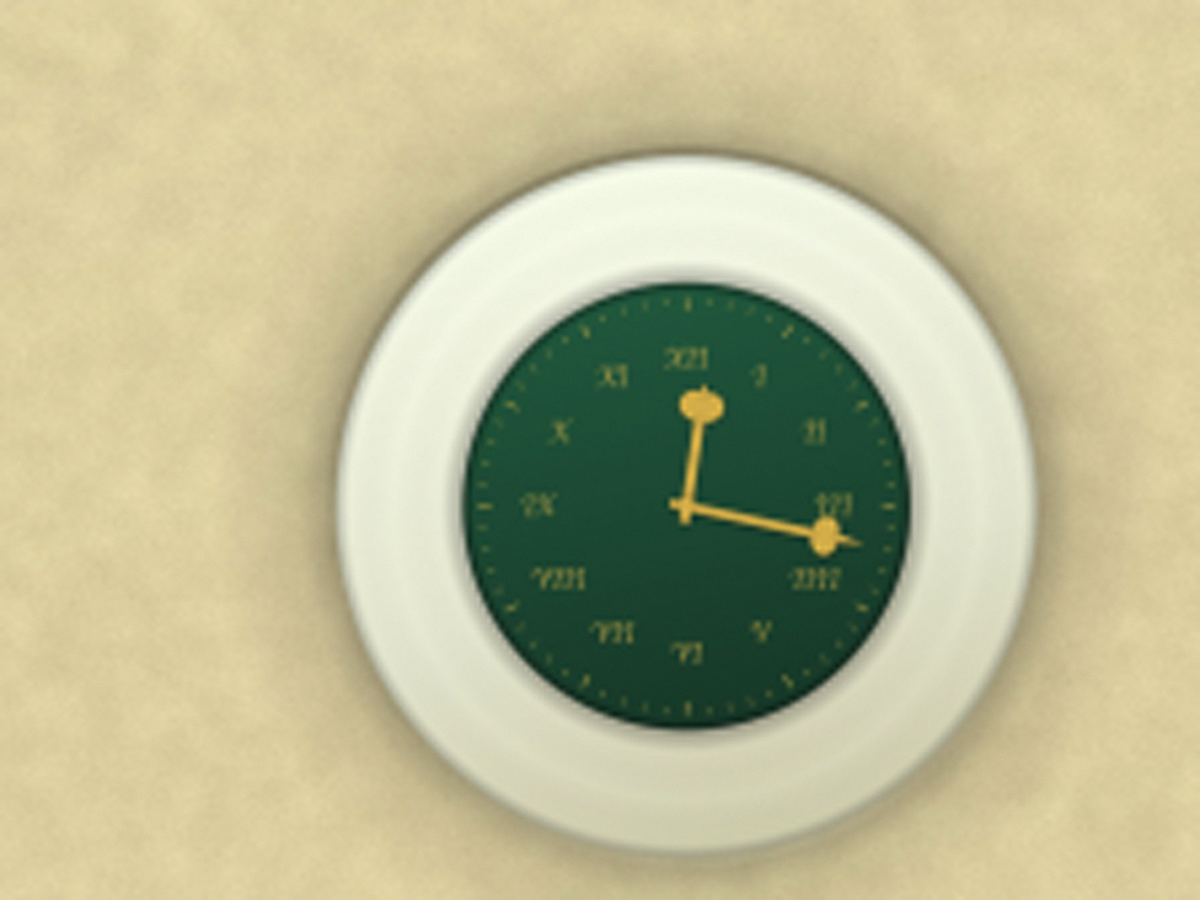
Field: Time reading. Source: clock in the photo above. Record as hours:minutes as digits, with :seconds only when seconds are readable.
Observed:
12:17
